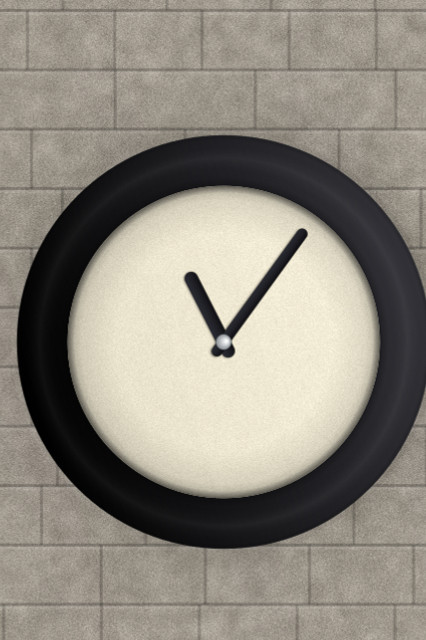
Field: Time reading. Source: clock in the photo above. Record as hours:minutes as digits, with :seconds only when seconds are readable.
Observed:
11:06
